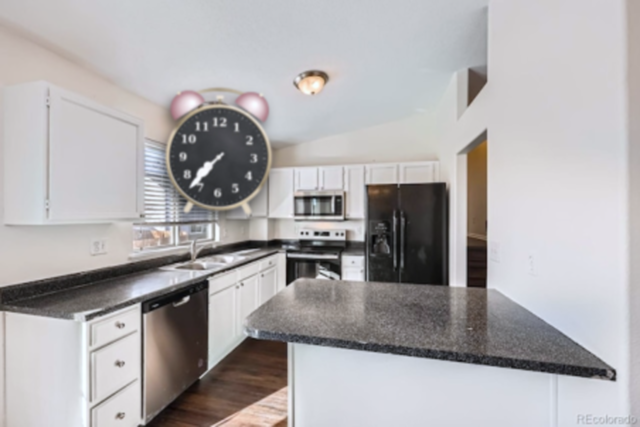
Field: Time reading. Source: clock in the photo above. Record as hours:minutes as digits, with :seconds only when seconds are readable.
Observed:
7:37
